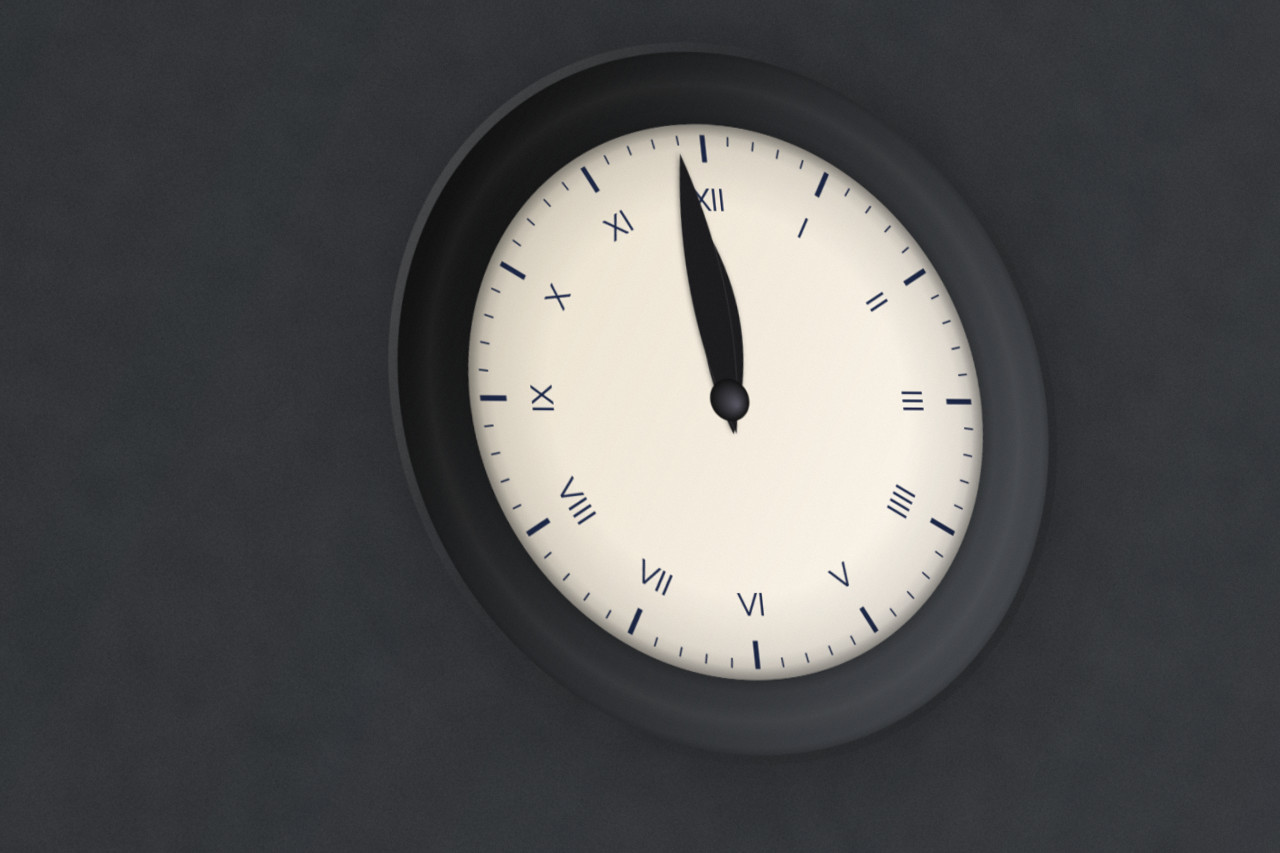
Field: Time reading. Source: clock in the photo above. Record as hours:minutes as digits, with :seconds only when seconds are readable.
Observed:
11:59
